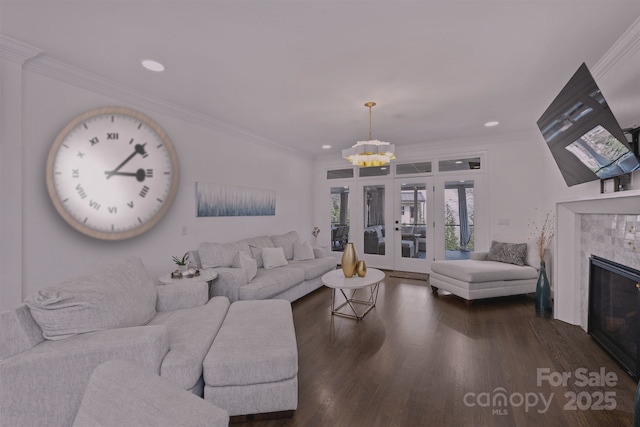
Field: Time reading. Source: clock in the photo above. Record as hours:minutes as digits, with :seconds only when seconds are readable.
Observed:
3:08
